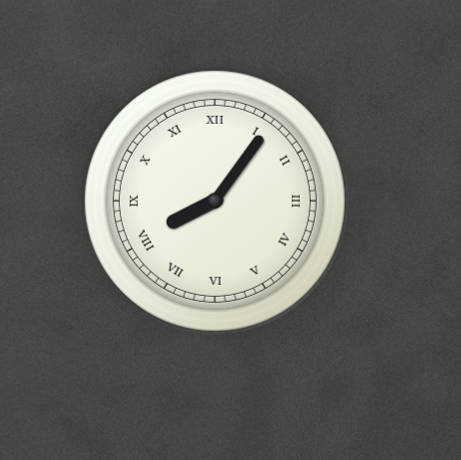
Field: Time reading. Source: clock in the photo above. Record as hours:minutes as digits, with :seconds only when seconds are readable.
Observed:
8:06
